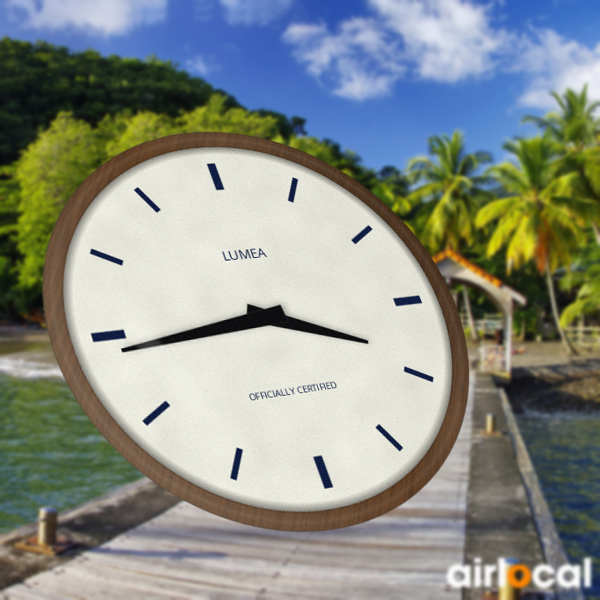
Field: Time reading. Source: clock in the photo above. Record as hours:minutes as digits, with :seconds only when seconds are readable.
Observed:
3:44
